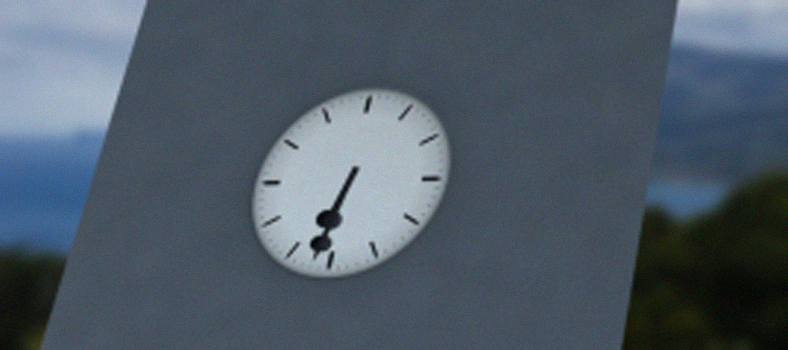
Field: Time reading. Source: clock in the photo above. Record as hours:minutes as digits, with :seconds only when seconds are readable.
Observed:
6:32
